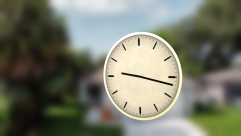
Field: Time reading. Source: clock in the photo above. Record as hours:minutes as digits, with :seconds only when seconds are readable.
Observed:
9:17
